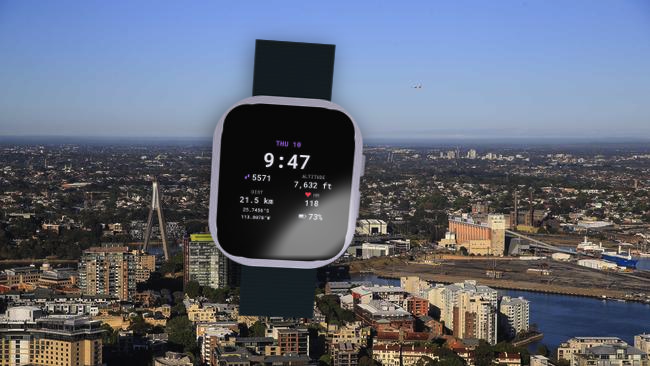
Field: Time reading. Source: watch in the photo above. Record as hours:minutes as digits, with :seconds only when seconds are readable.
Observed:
9:47
